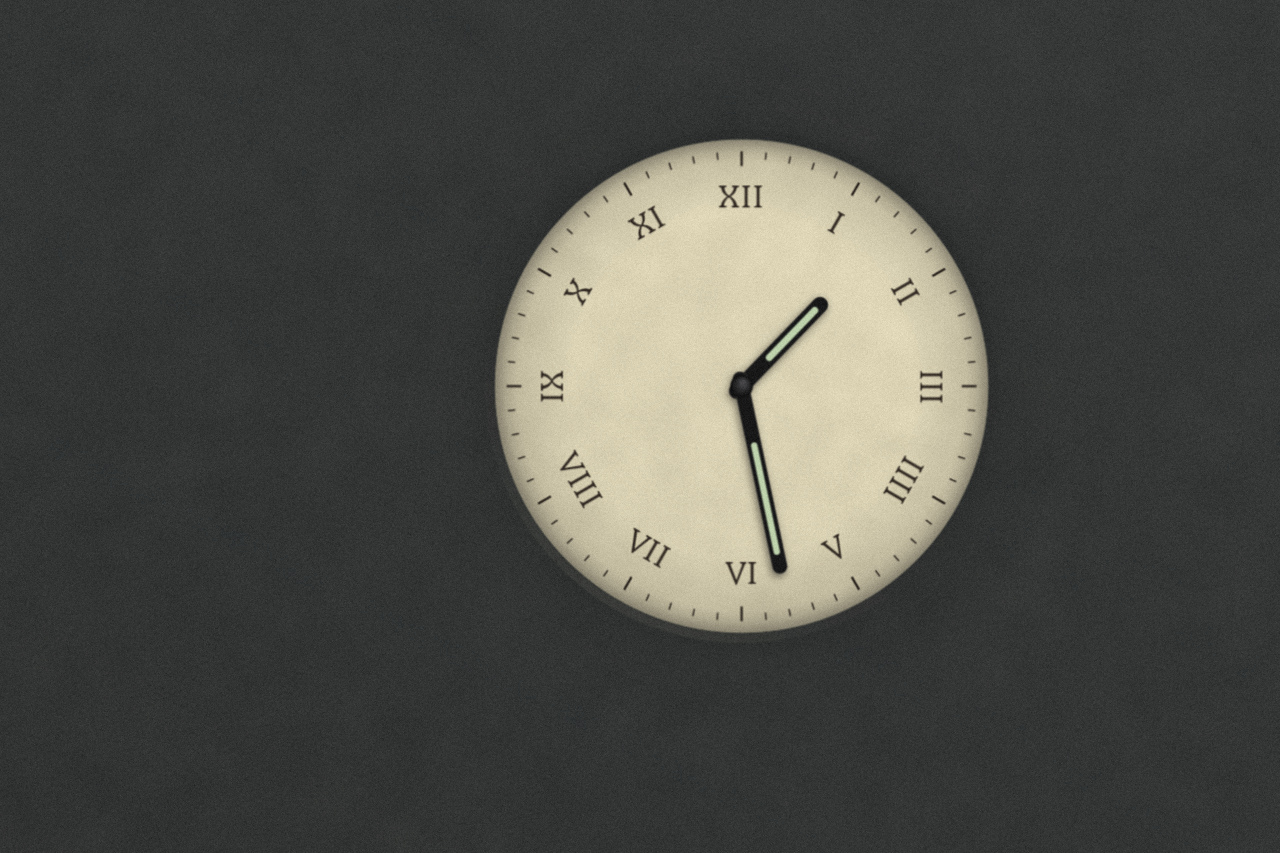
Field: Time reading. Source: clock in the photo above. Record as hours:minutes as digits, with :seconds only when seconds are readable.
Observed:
1:28
